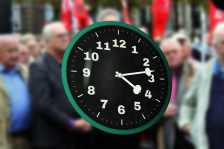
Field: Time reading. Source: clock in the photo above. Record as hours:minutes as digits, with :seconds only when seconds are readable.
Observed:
4:13
